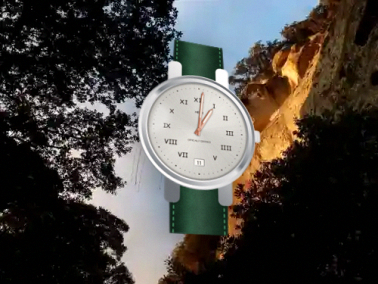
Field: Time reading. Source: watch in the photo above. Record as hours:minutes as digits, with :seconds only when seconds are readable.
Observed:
1:01
